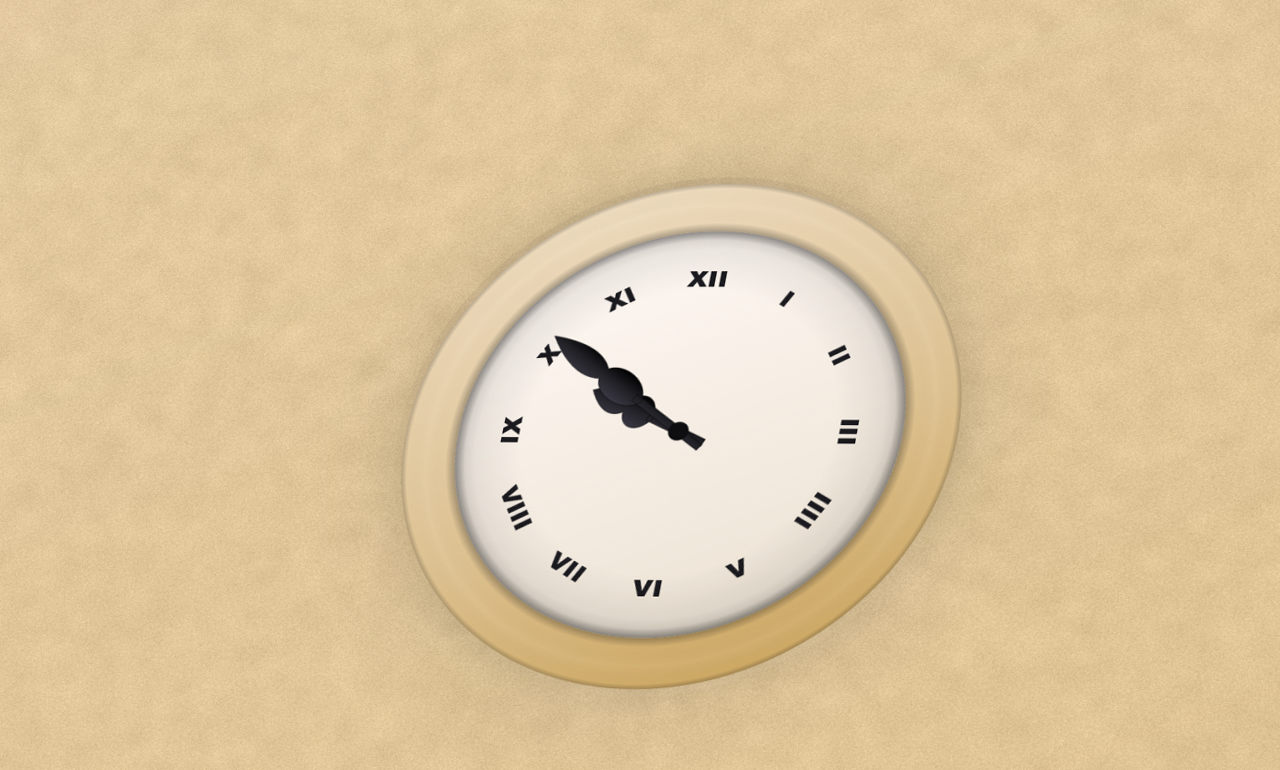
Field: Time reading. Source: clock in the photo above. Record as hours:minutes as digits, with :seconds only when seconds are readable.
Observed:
9:51
